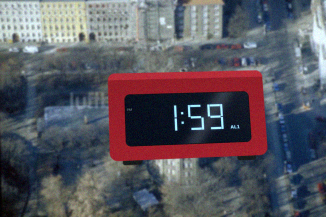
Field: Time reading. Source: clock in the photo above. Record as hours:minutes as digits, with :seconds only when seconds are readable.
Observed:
1:59
